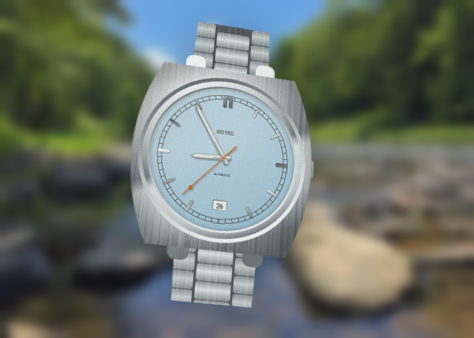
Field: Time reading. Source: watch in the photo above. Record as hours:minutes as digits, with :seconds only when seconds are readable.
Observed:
8:54:37
